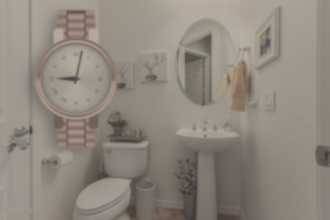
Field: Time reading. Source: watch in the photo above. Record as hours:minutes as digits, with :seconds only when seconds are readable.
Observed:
9:02
